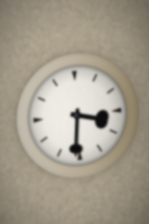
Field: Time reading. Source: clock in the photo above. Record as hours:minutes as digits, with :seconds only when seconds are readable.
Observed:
3:31
